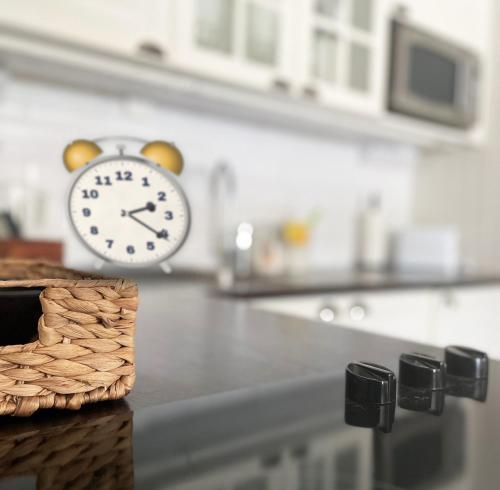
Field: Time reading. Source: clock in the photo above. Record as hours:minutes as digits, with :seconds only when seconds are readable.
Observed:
2:21
